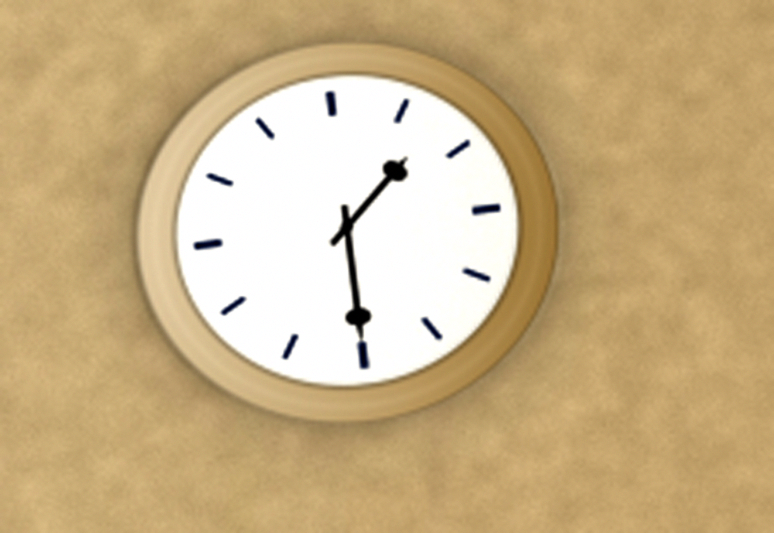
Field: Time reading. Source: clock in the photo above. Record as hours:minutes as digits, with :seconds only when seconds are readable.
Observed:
1:30
